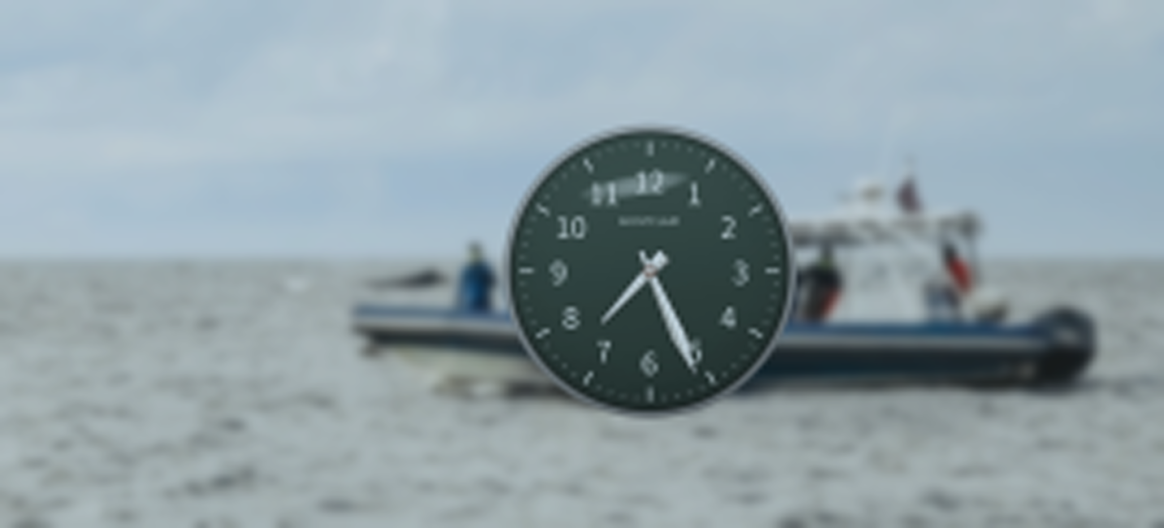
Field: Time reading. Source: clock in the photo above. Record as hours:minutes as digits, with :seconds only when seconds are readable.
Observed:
7:26
